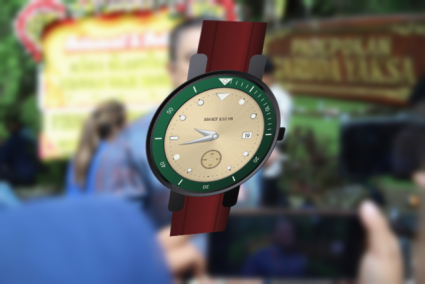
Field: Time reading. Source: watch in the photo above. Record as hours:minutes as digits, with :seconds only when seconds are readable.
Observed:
9:43
